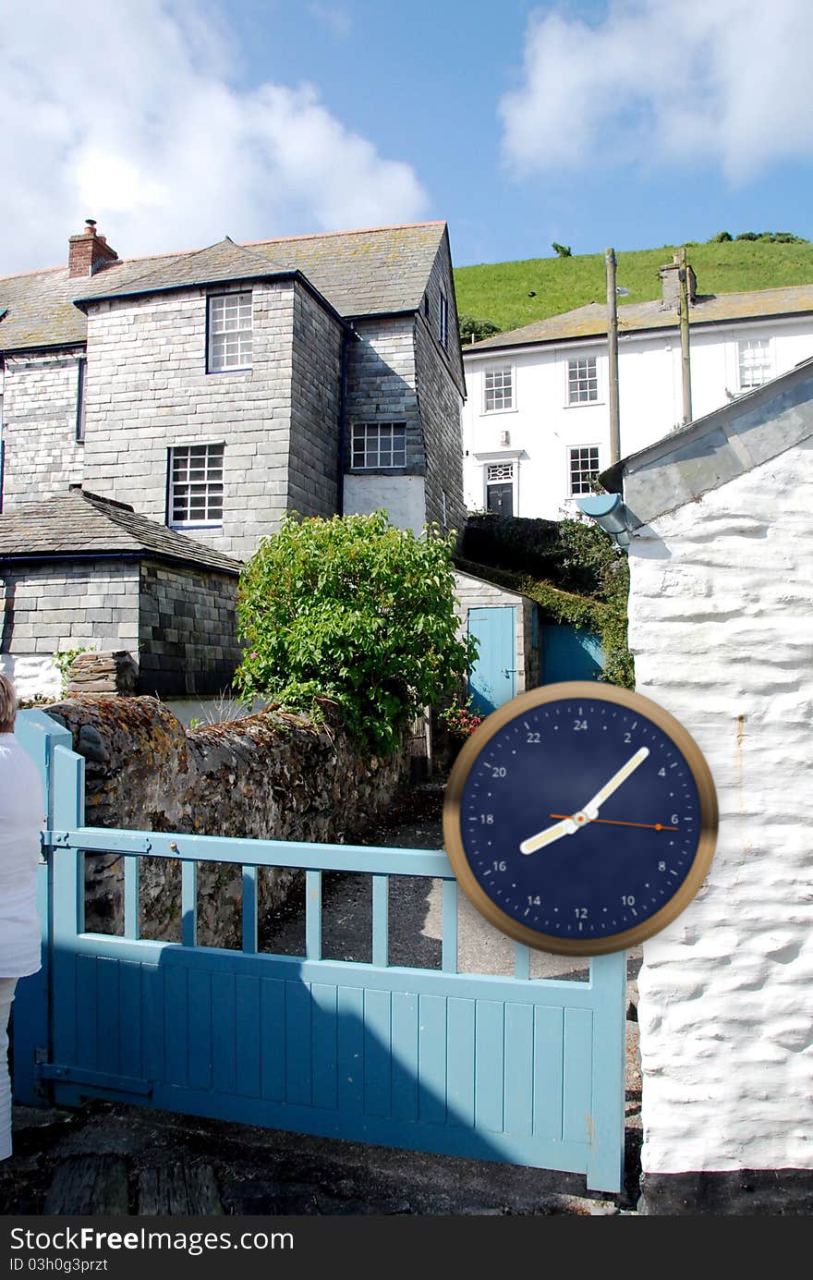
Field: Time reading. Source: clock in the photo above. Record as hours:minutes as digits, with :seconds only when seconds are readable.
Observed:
16:07:16
